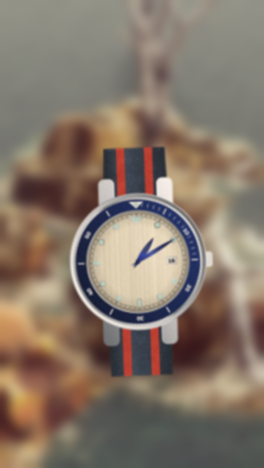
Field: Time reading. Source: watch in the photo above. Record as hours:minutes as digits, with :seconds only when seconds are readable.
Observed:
1:10
